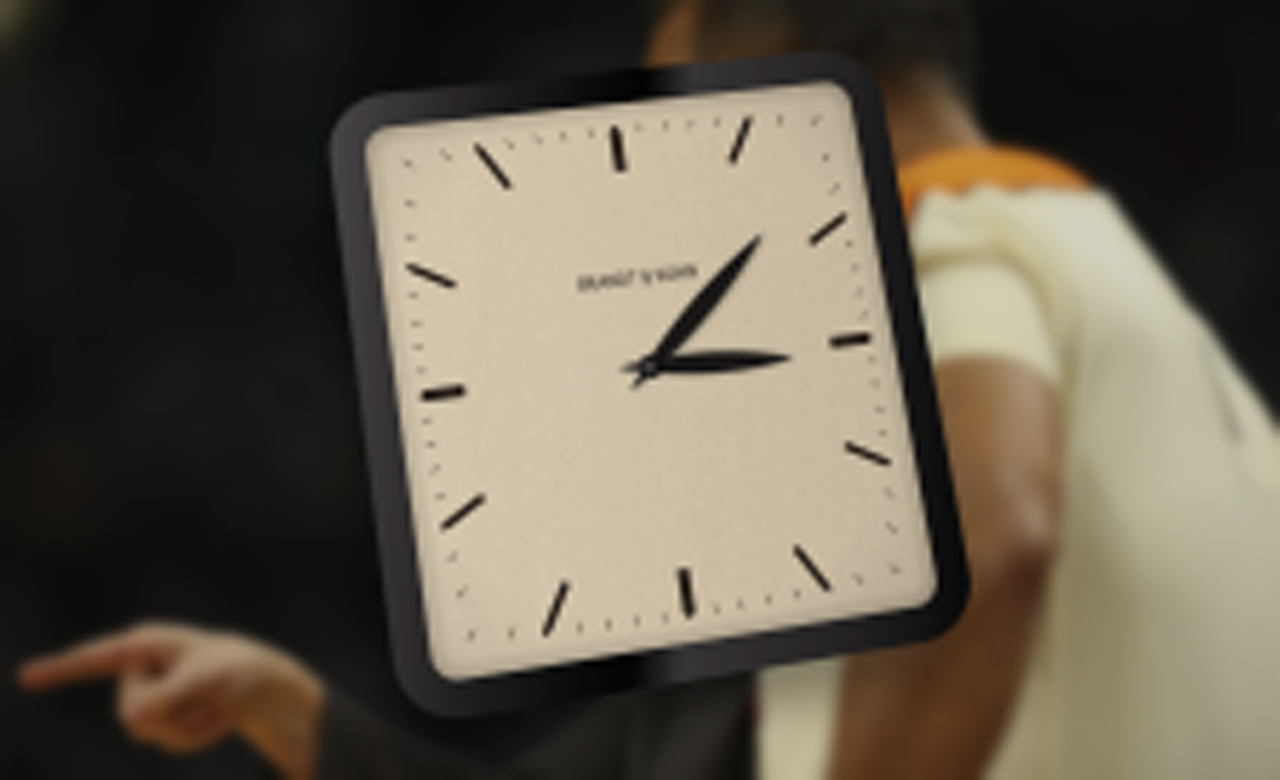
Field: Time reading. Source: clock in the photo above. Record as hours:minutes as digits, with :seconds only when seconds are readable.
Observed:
3:08
